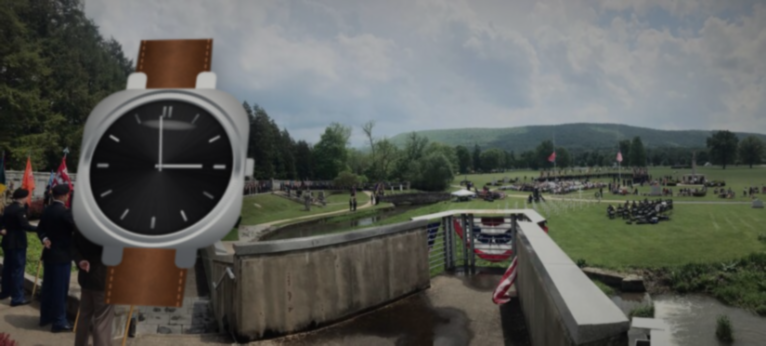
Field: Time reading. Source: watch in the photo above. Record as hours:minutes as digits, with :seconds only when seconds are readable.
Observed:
2:59
